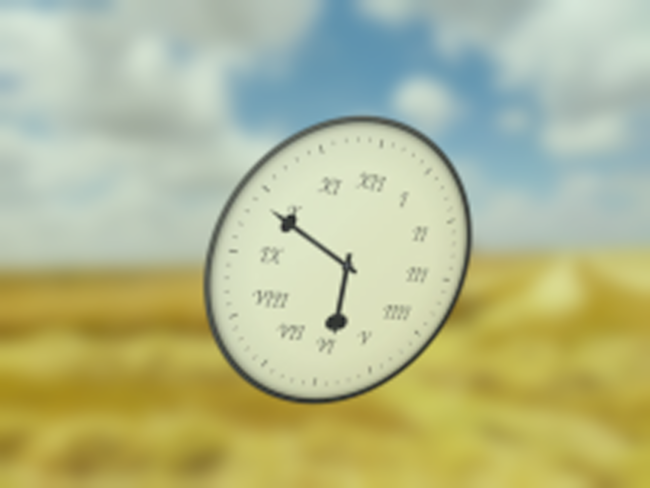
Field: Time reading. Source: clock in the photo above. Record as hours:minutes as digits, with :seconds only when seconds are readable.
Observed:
5:49
